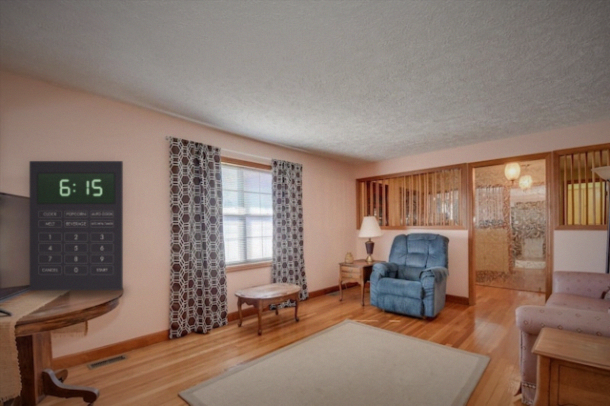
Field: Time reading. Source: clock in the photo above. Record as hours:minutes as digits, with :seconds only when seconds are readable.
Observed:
6:15
